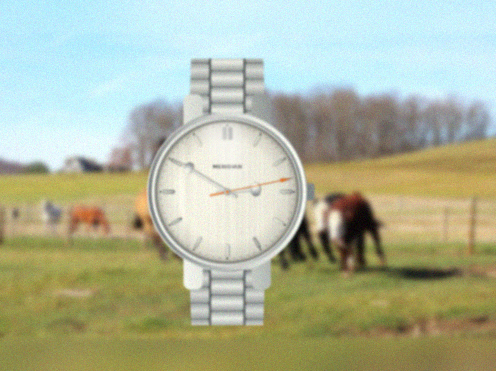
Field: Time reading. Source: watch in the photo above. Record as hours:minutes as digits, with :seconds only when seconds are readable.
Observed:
2:50:13
